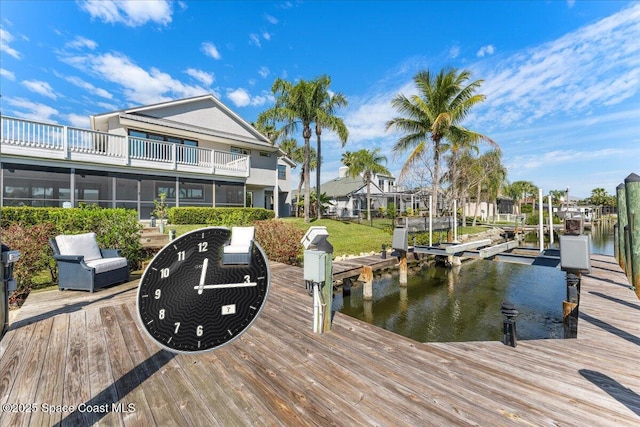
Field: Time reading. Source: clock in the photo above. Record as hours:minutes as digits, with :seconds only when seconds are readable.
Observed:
12:16
